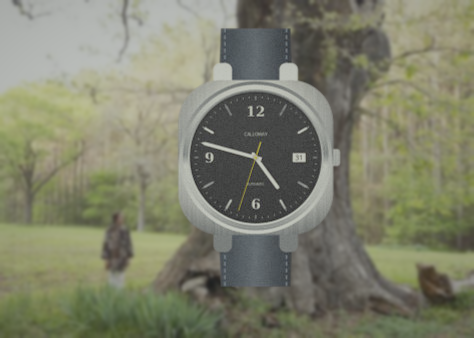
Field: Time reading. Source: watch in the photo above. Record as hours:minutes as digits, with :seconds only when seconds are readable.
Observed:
4:47:33
